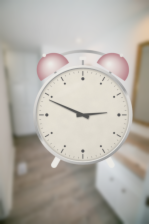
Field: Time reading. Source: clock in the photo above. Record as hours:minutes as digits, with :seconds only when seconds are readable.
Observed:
2:49
